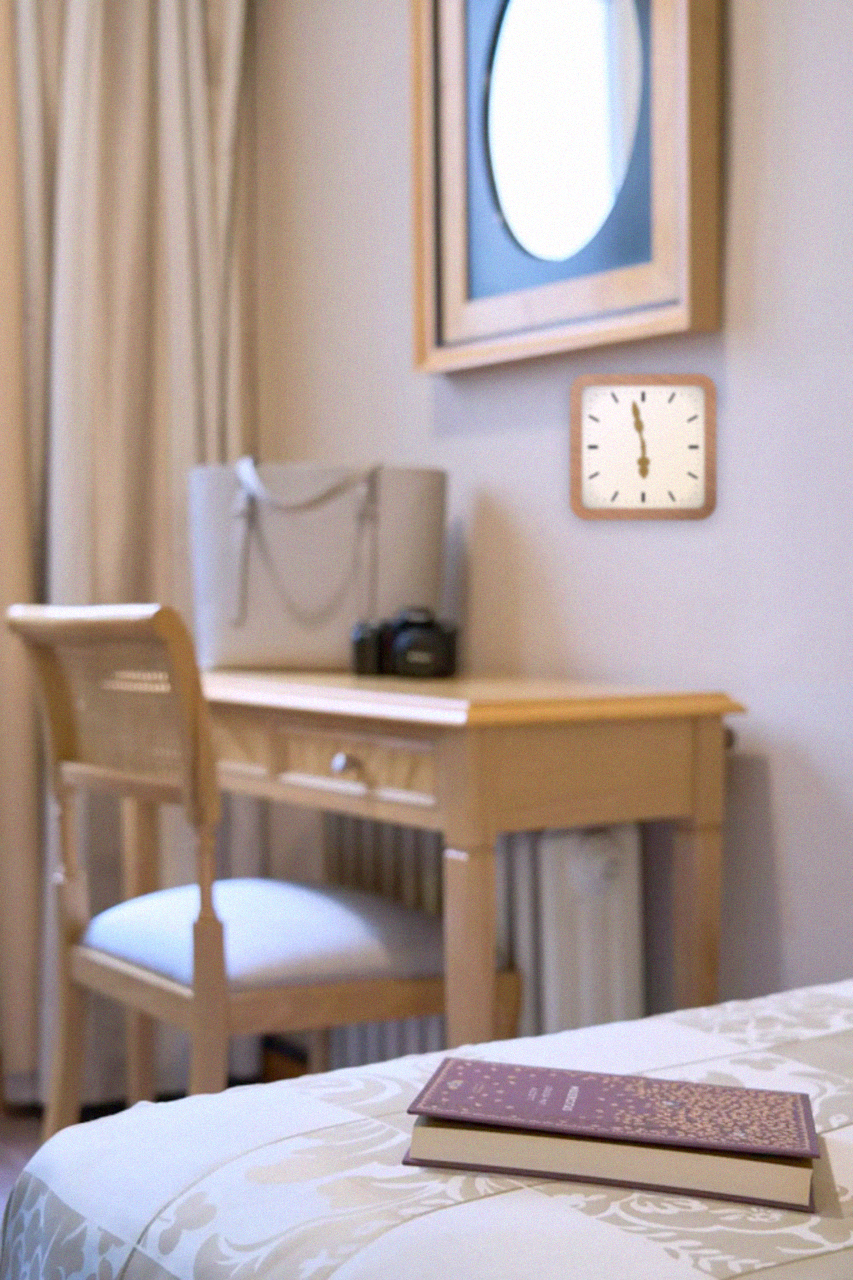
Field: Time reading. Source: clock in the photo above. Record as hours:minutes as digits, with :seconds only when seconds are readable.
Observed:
5:58
